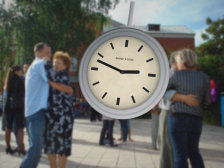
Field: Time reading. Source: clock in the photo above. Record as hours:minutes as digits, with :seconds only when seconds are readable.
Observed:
2:48
